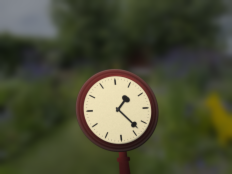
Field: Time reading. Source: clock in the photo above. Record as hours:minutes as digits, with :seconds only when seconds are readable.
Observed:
1:23
